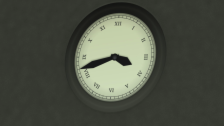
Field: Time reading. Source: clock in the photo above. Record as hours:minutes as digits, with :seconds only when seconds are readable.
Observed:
3:42
